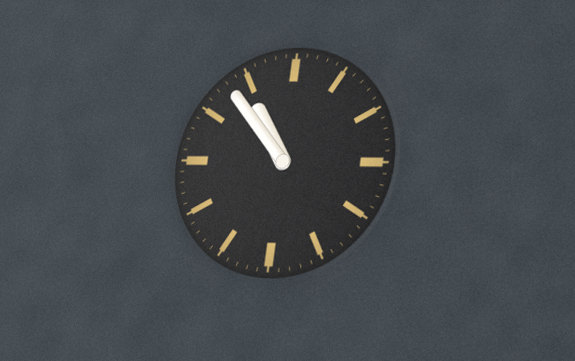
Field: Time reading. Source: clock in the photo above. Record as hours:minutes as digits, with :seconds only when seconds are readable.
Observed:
10:53
